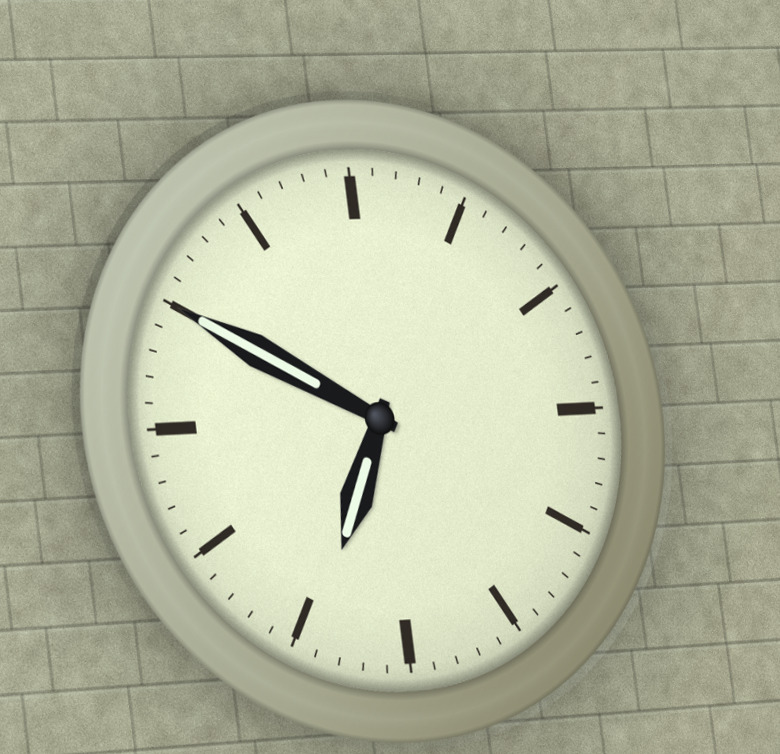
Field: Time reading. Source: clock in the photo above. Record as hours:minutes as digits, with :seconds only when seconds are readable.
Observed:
6:50
